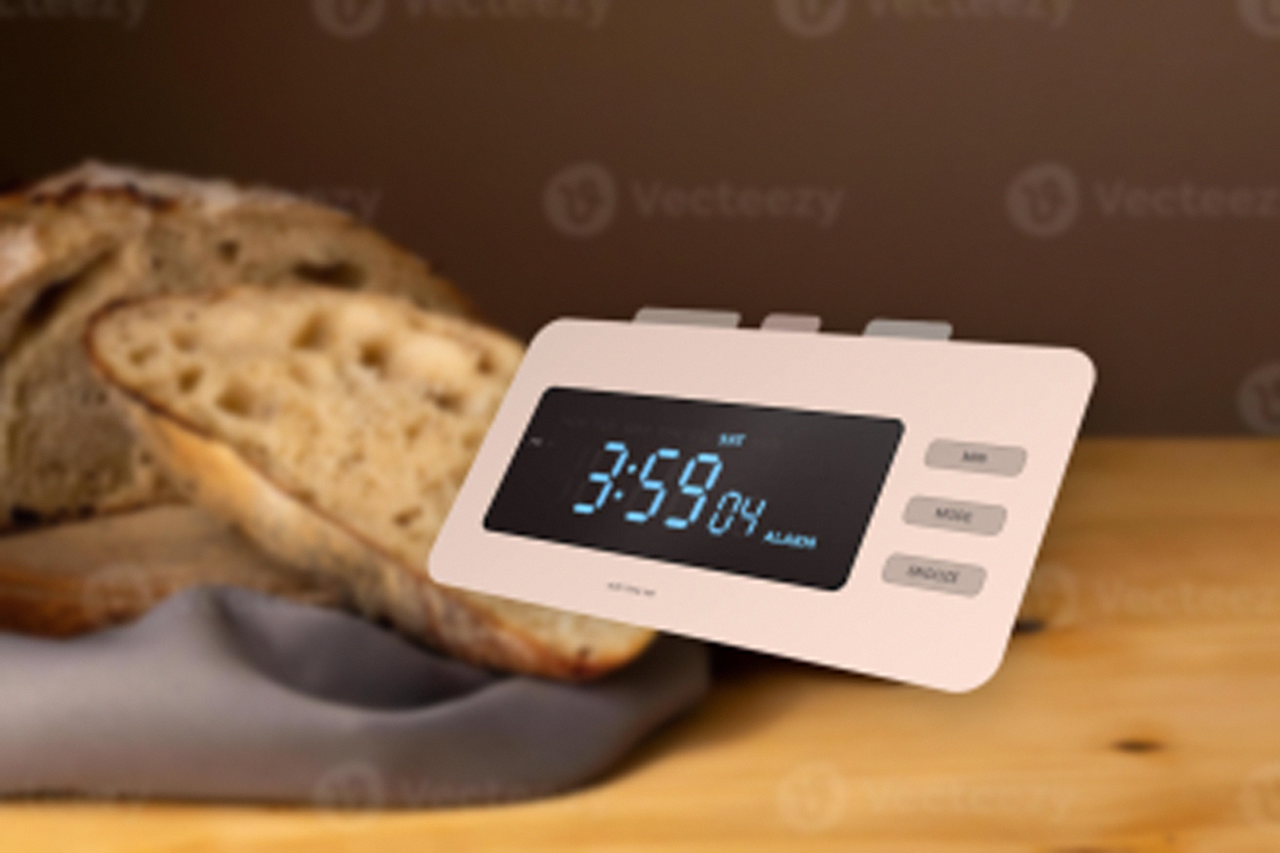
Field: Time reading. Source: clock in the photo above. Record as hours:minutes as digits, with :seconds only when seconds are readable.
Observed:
3:59:04
